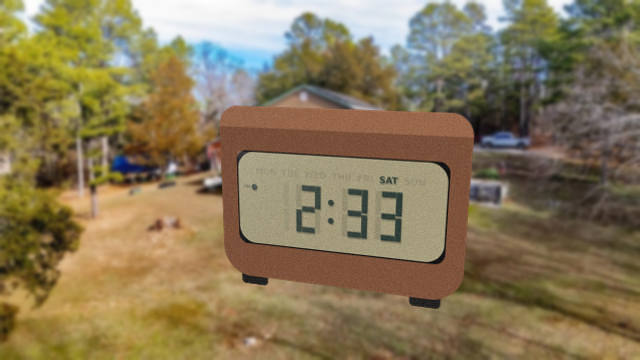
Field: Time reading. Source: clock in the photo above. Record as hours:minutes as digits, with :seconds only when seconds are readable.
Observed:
2:33
